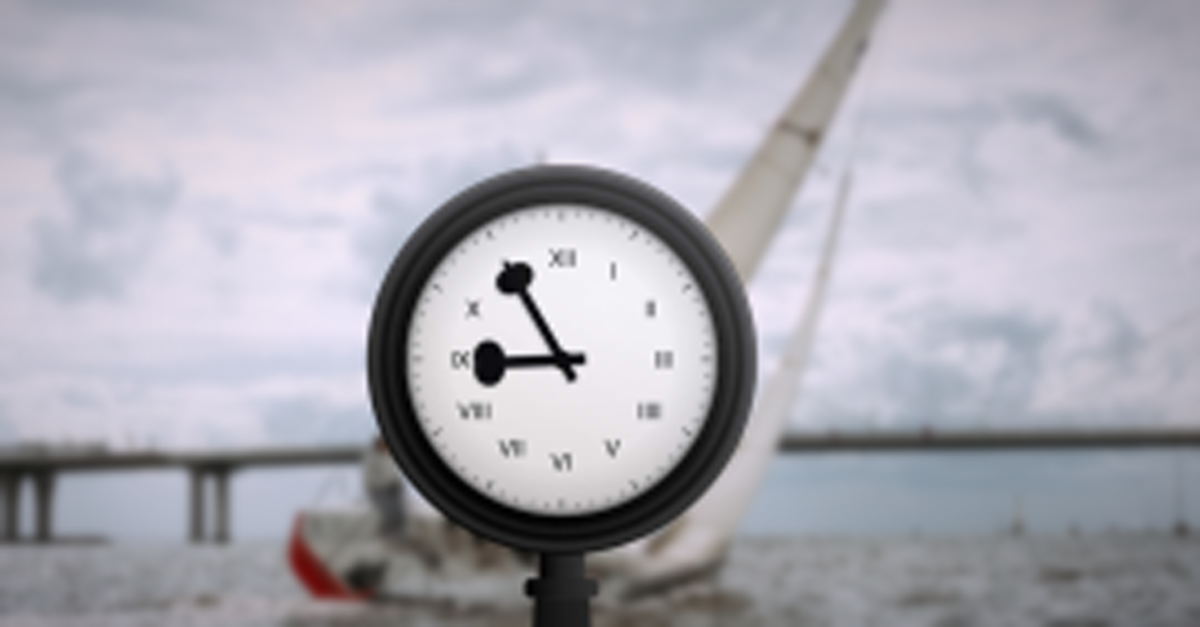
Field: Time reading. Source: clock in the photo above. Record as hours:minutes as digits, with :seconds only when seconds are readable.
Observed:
8:55
